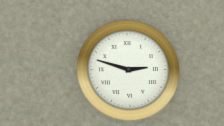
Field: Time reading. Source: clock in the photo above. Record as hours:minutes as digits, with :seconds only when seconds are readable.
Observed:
2:48
